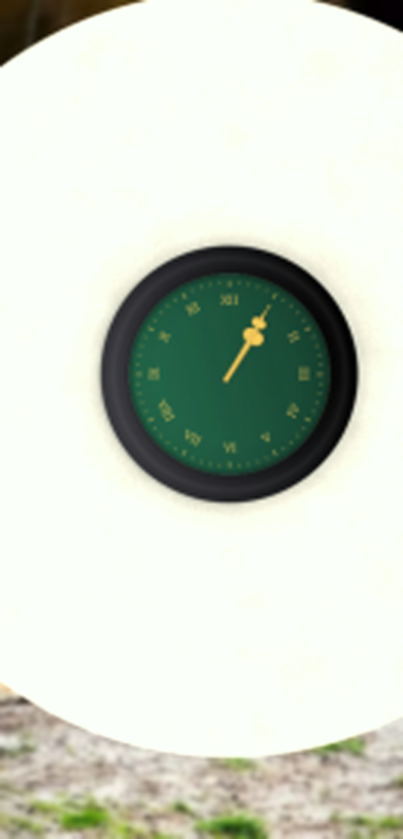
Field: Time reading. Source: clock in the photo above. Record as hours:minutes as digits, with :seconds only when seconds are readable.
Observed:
1:05
